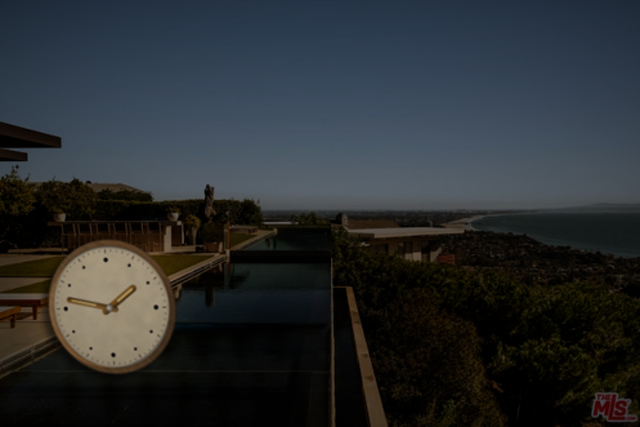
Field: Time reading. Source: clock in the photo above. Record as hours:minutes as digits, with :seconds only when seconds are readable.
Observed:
1:47
